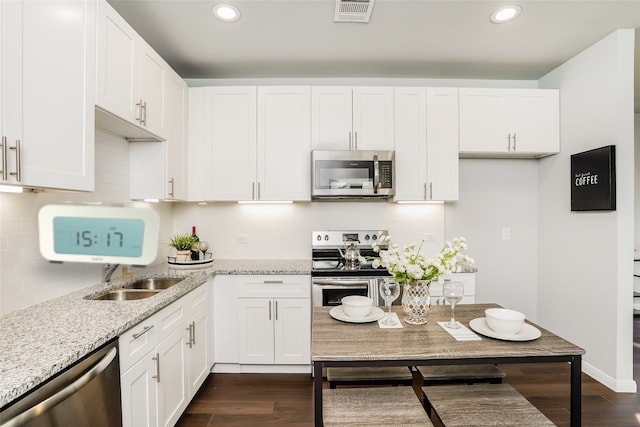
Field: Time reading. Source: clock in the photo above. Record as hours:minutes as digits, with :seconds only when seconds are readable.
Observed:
15:17
